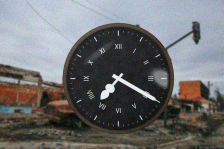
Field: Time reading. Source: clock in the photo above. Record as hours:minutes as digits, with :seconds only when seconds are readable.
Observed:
7:20
